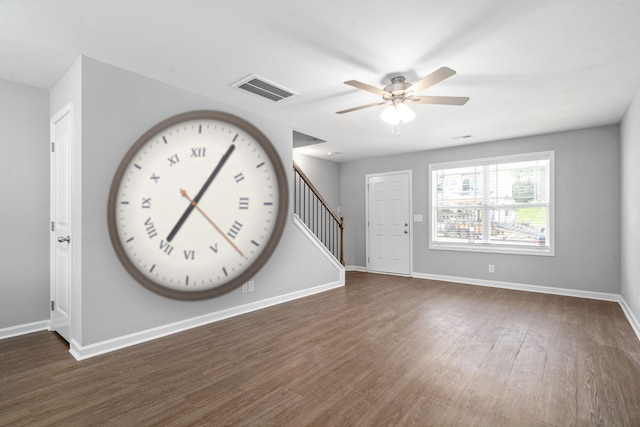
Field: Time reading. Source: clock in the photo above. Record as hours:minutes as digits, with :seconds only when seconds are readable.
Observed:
7:05:22
